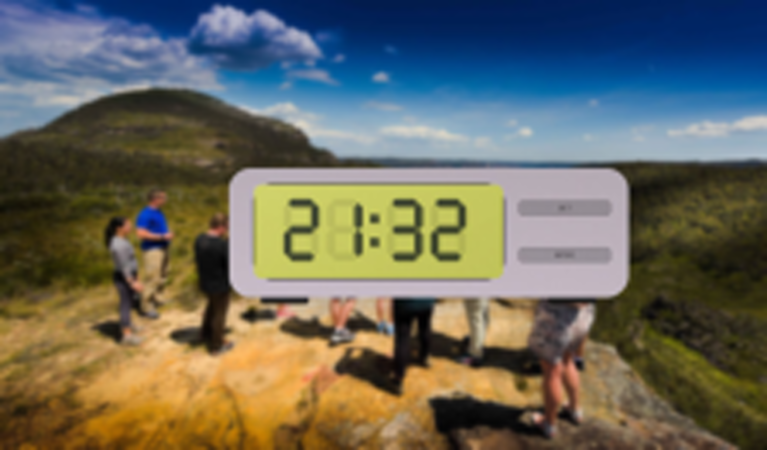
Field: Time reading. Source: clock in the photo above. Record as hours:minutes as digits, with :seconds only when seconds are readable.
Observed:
21:32
